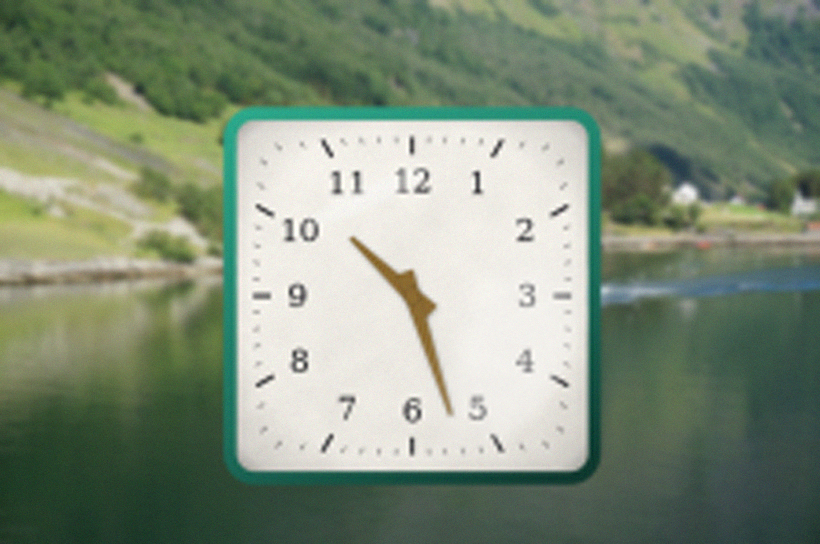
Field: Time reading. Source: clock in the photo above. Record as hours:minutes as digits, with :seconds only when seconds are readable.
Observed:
10:27
